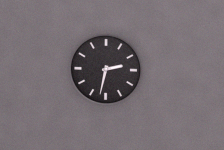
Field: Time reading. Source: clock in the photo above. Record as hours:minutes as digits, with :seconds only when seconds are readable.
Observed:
2:32
